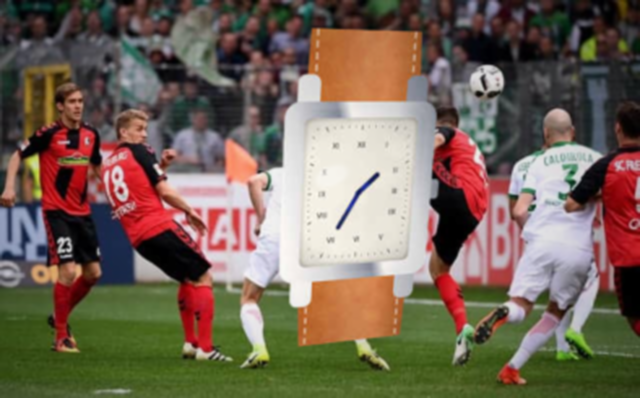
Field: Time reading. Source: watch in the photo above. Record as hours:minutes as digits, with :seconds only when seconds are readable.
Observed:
1:35
